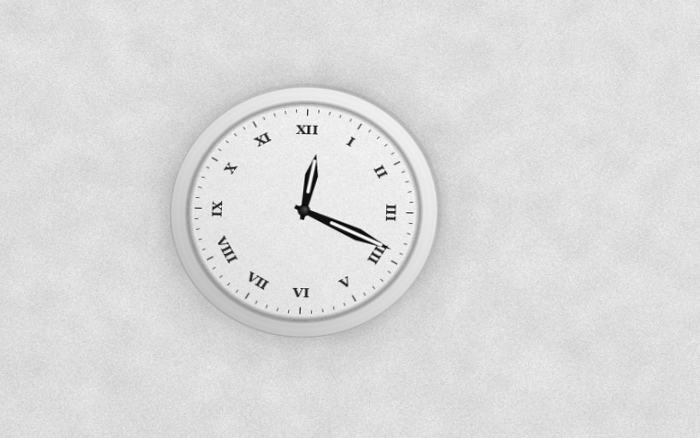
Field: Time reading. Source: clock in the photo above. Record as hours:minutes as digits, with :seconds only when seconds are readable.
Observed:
12:19
